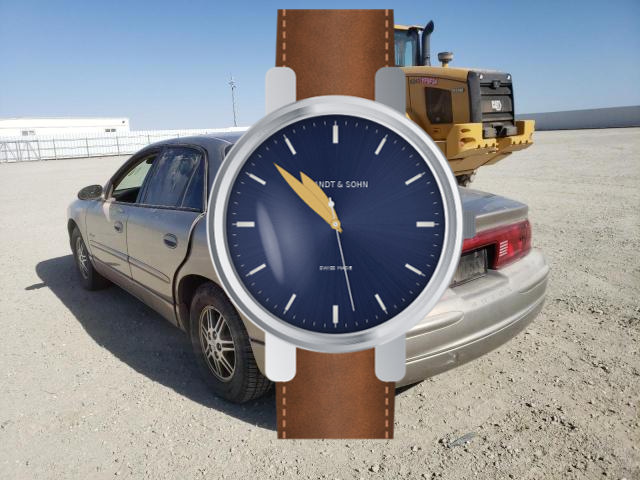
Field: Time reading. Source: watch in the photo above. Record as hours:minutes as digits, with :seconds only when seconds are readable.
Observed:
10:52:28
